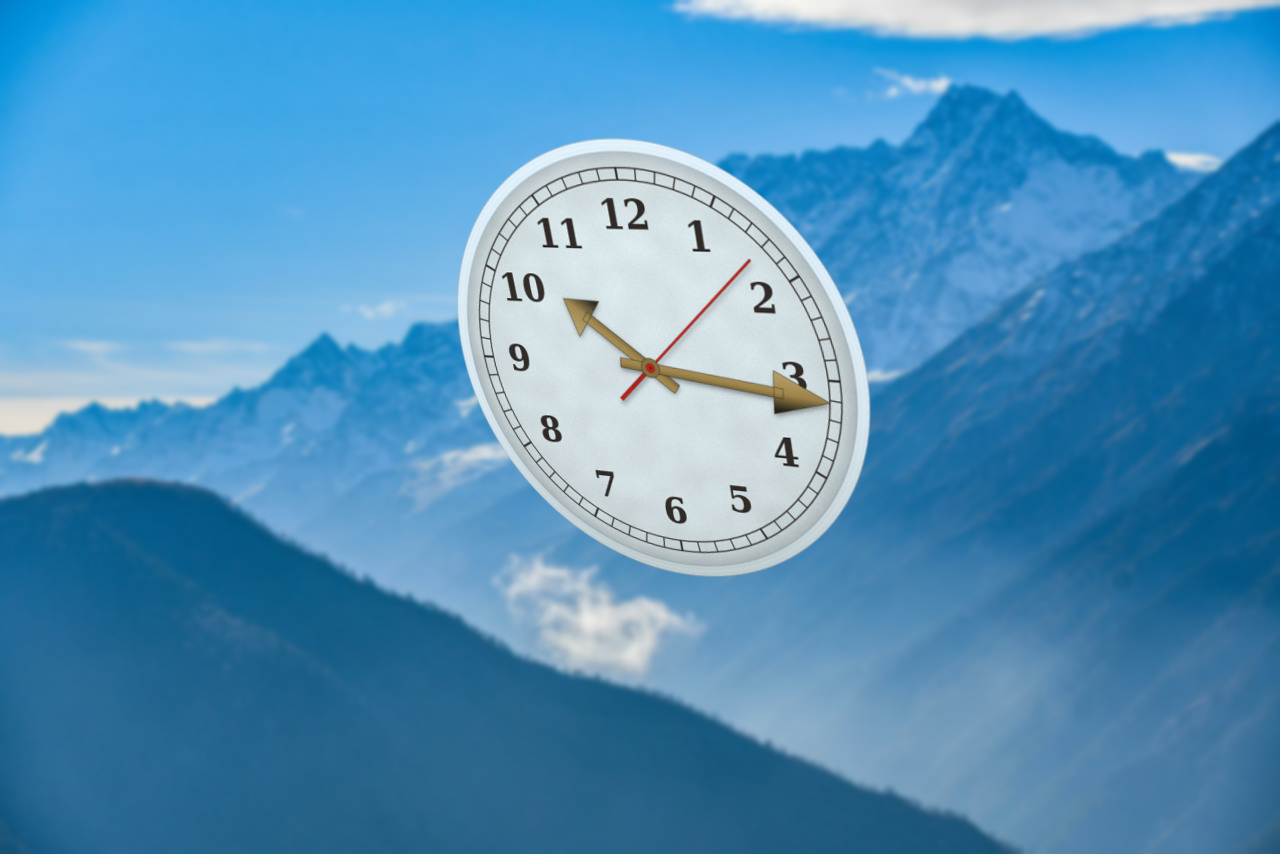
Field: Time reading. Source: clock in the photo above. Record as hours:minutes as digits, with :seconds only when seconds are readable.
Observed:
10:16:08
